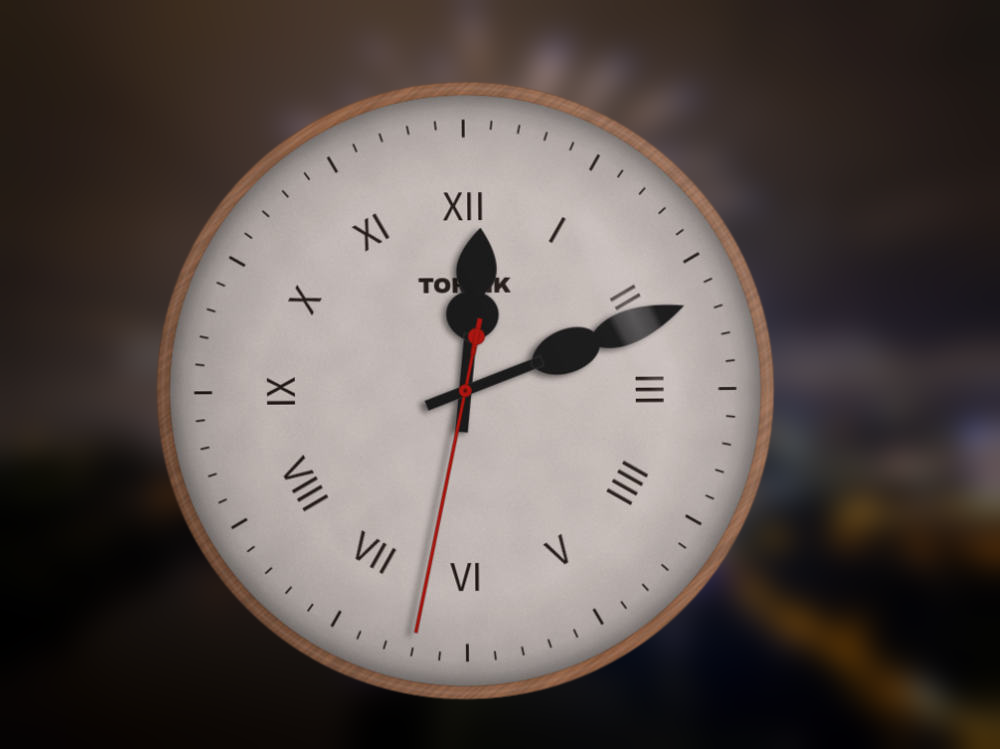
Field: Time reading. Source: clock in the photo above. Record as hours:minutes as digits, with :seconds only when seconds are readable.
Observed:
12:11:32
